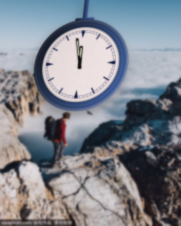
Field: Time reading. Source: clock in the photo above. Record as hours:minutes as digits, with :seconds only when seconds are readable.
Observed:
11:58
